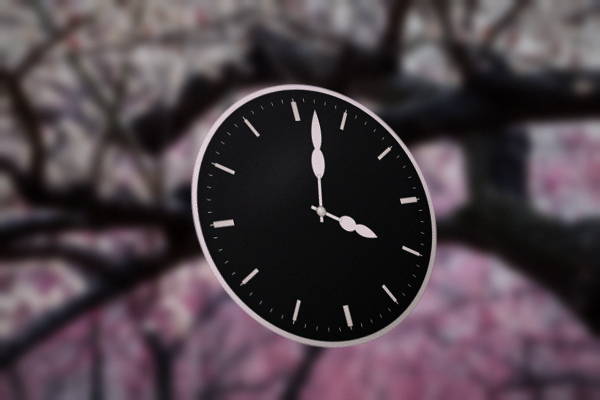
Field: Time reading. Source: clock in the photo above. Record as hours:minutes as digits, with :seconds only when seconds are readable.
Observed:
4:02
